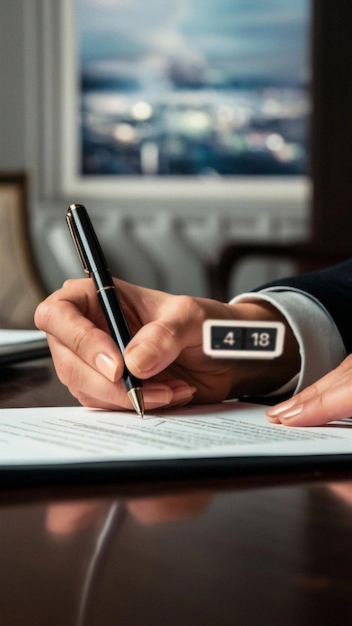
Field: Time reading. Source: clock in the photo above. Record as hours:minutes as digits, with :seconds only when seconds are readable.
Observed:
4:18
